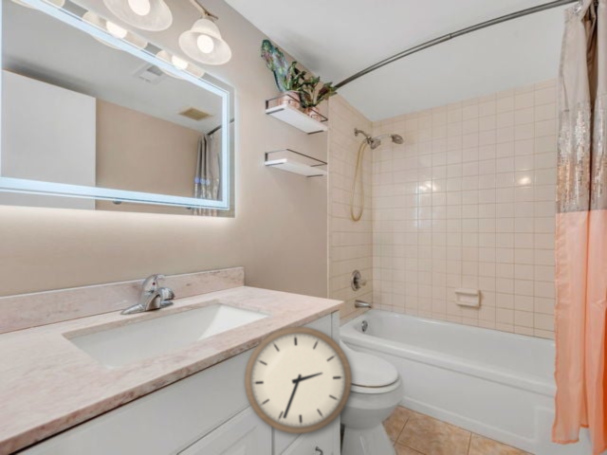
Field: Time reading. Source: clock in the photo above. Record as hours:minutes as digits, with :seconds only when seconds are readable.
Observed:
2:34
